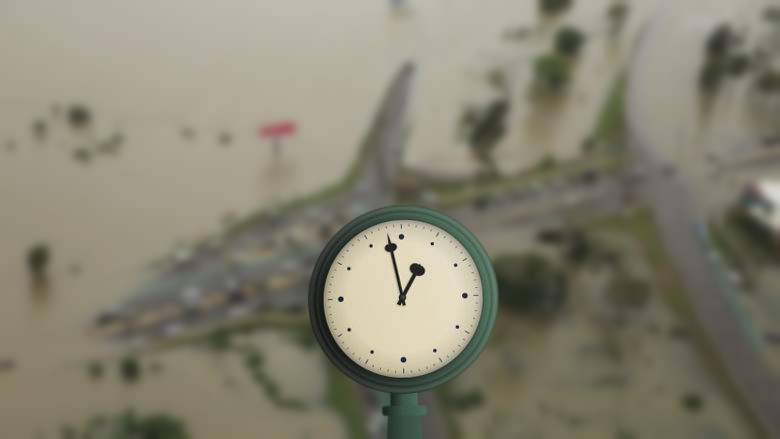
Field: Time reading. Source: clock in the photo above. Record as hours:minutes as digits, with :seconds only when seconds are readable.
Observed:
12:58
